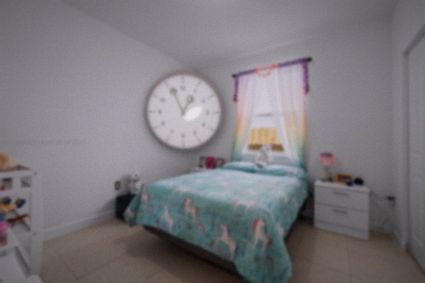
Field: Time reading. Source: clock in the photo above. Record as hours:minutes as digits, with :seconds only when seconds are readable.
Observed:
12:56
